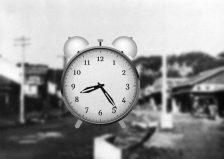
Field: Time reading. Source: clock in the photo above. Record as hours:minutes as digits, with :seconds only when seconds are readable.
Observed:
8:24
